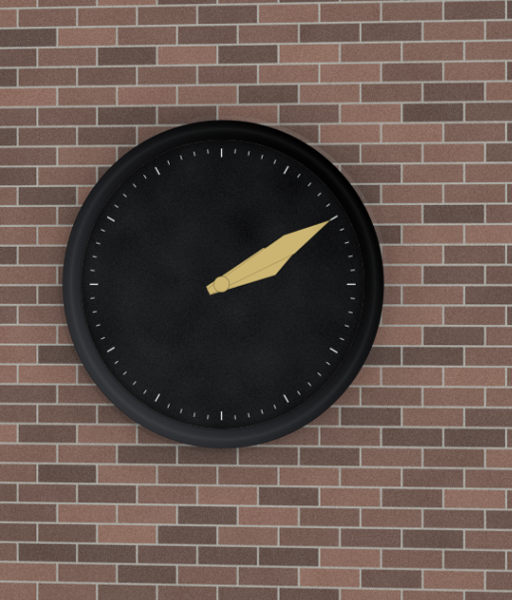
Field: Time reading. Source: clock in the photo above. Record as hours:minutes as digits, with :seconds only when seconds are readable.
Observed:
2:10
